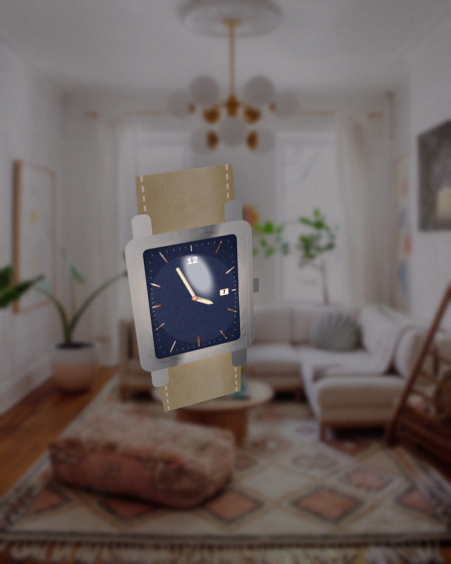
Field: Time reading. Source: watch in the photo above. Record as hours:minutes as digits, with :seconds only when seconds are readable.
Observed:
3:56
